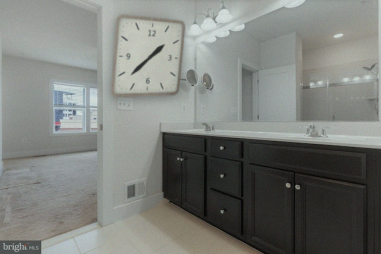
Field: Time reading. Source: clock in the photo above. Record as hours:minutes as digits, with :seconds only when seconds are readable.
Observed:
1:38
